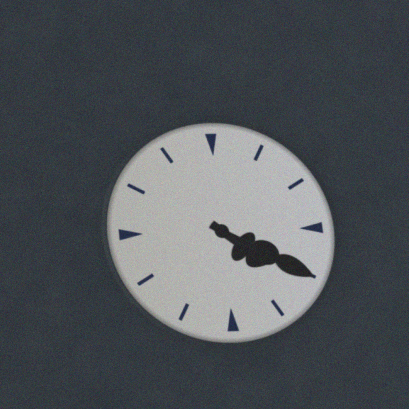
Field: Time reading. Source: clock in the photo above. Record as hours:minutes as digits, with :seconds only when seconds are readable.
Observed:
4:20
